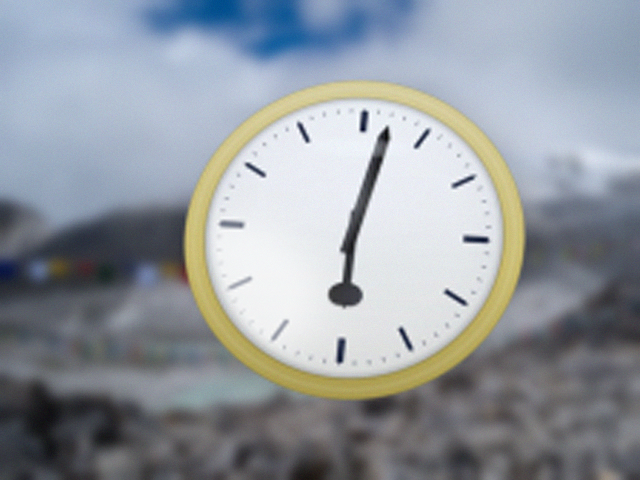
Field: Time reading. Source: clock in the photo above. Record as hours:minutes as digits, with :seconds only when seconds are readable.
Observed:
6:02
